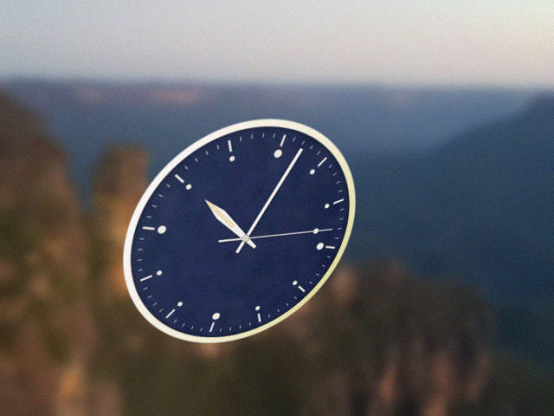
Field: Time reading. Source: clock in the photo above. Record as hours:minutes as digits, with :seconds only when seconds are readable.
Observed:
10:02:13
